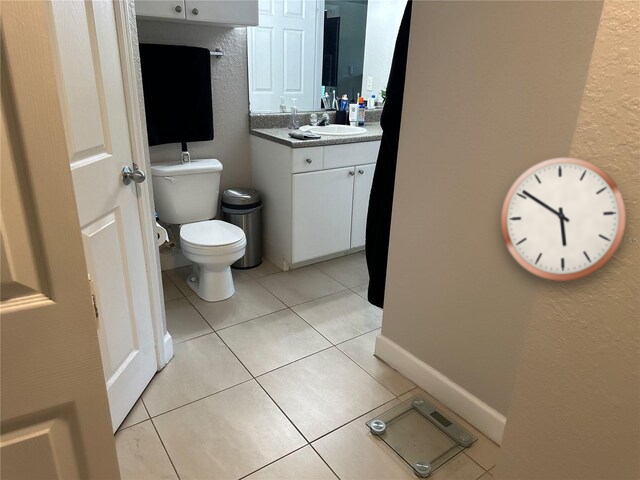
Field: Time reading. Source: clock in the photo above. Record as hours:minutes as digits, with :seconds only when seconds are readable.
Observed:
5:51
